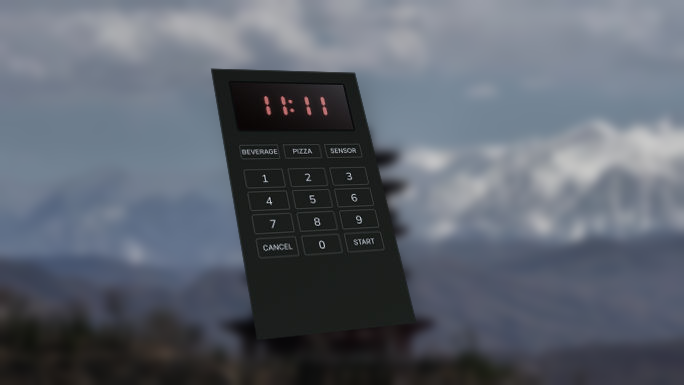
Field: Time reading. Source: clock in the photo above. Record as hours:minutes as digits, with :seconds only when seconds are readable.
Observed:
11:11
